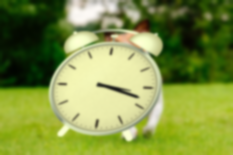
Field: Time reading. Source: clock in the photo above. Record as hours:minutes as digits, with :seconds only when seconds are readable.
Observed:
3:18
